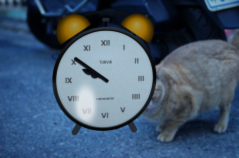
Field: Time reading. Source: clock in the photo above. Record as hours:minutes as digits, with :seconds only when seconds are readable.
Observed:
9:51
